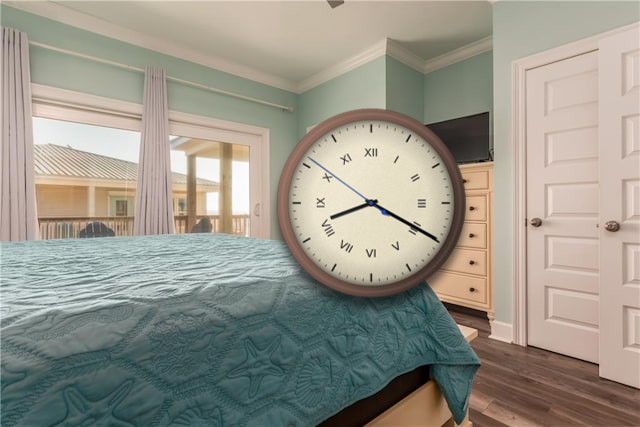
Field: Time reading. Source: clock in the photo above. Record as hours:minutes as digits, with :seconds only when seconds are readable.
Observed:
8:19:51
